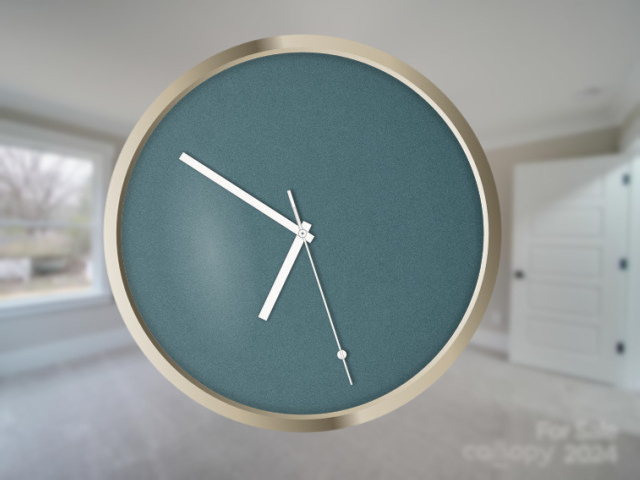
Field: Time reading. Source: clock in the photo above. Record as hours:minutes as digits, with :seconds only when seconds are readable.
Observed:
6:50:27
